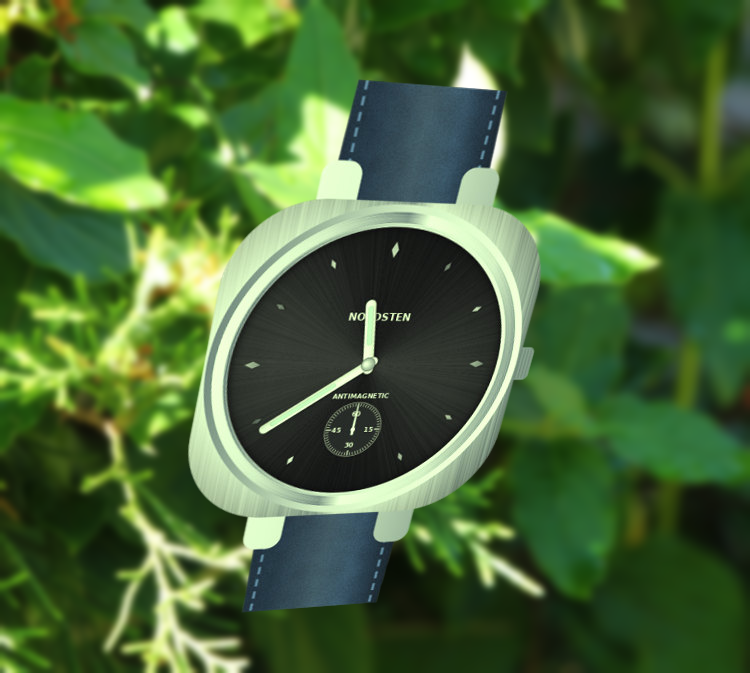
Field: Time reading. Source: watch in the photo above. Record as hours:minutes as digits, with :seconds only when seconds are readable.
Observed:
11:39
